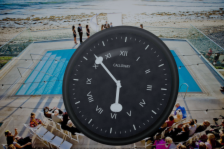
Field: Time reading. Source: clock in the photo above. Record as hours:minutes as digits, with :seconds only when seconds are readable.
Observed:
5:52
